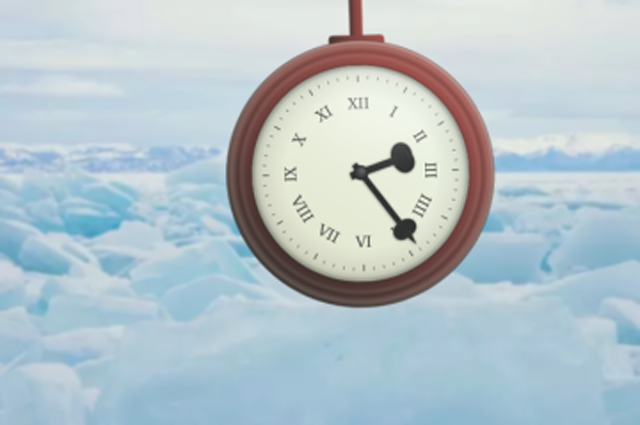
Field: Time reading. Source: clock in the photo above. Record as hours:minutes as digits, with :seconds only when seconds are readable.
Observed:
2:24
